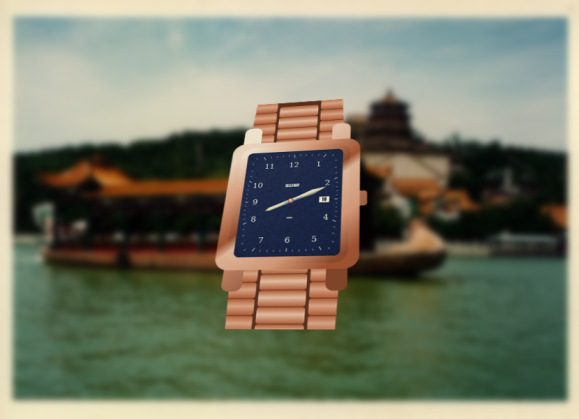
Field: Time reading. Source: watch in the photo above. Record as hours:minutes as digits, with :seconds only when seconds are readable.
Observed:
8:11
